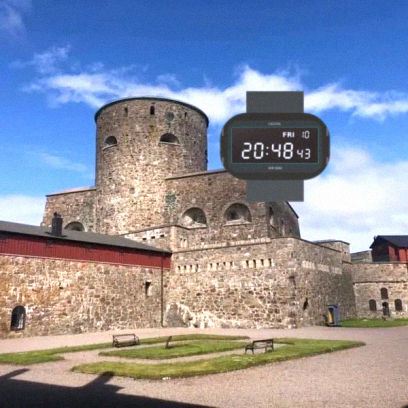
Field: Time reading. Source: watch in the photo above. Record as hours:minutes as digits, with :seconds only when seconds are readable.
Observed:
20:48:43
